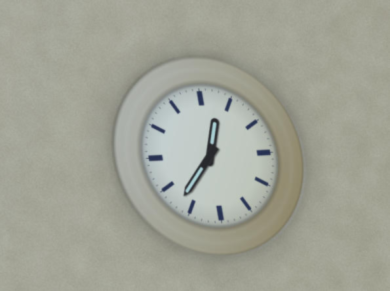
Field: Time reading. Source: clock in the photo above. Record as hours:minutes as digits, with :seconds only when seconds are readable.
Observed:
12:37
